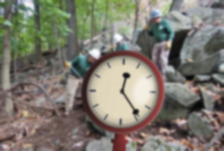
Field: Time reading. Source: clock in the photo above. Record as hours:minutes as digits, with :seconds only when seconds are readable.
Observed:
12:24
